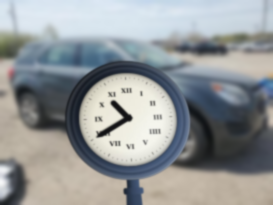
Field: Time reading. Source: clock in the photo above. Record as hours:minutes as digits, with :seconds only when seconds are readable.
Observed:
10:40
